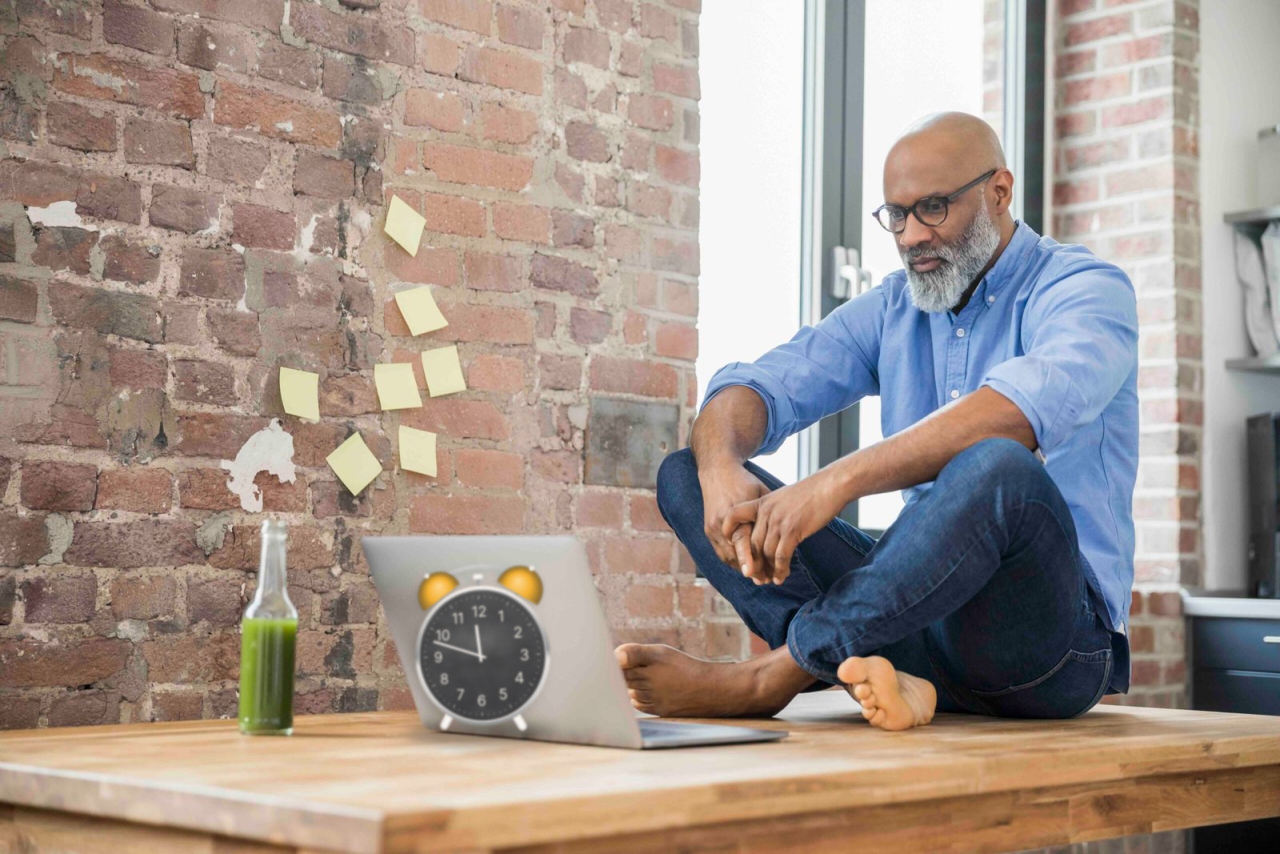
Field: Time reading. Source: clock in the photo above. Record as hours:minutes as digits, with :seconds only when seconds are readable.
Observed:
11:48
